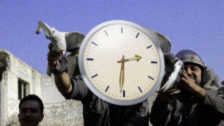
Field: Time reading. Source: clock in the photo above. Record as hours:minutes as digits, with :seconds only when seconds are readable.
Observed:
2:31
